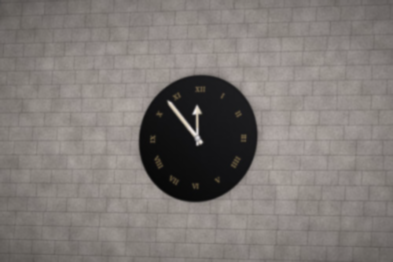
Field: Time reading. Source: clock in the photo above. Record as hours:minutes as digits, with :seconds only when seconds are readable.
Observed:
11:53
